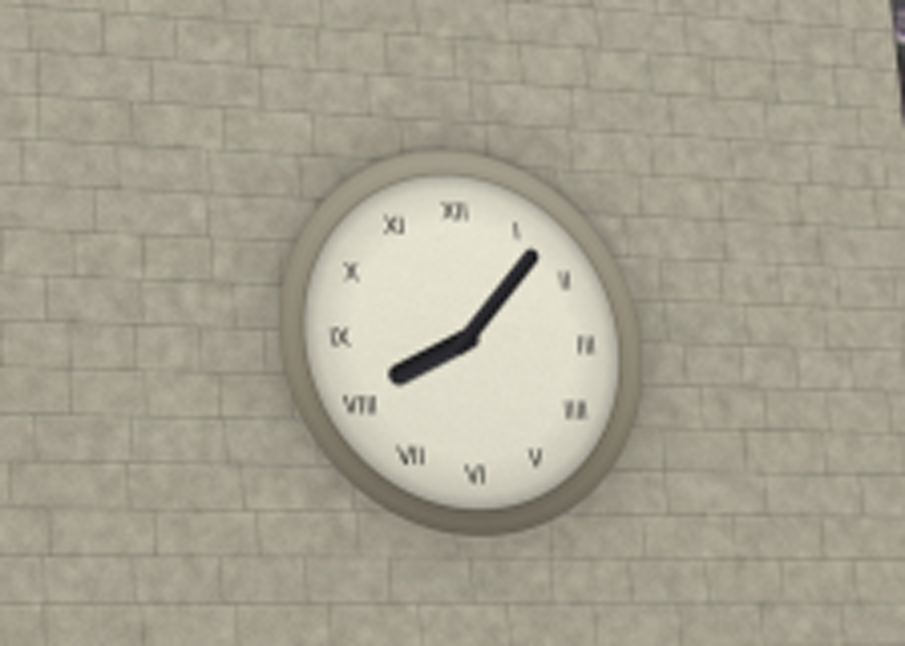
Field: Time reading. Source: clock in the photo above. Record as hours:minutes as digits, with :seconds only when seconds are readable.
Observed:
8:07
